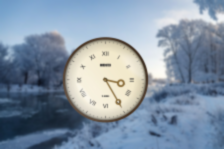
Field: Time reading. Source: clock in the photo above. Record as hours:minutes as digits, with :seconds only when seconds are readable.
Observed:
3:25
